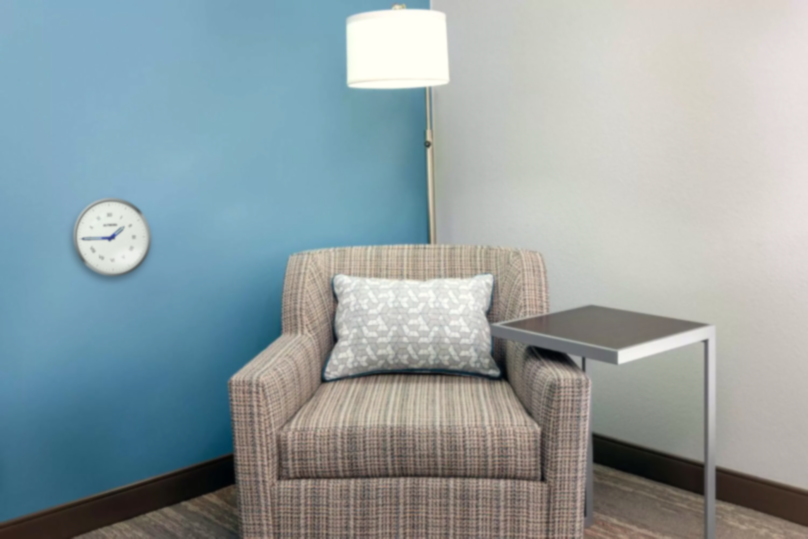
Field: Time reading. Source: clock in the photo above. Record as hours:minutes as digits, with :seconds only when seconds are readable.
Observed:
1:45
